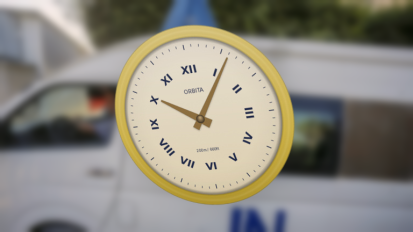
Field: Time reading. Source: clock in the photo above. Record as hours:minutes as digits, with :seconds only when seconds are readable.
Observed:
10:06
